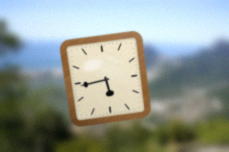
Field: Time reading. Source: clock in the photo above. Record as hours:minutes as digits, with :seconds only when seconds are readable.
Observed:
5:44
